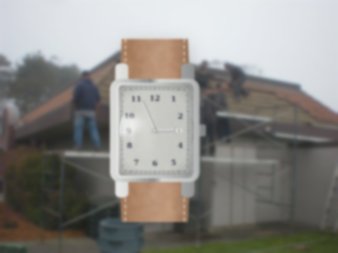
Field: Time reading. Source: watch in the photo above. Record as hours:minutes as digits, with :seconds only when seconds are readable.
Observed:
2:56
